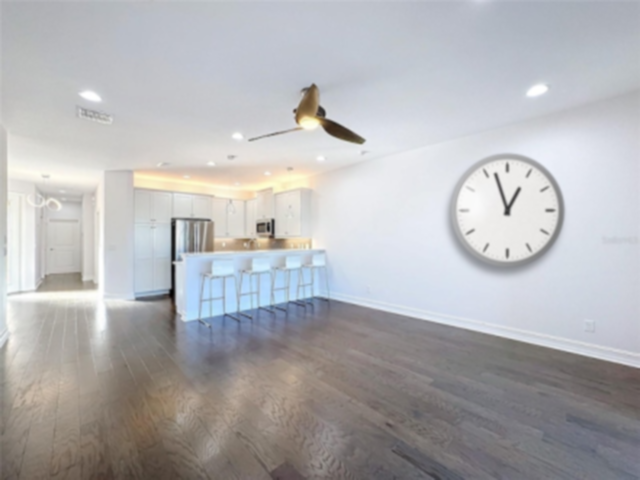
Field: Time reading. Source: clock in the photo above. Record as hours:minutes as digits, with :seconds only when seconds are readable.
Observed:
12:57
